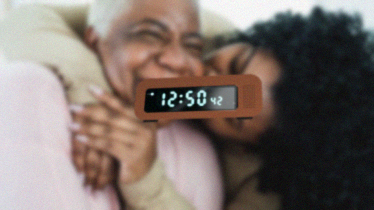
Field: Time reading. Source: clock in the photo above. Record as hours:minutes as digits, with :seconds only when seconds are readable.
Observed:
12:50:42
